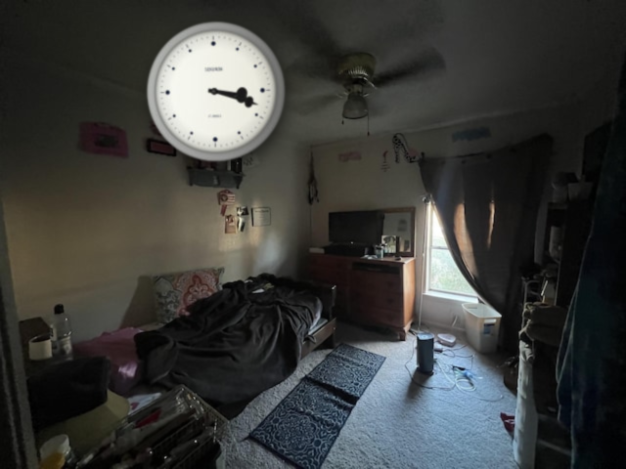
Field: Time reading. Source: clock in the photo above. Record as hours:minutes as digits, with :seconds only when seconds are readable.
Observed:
3:18
